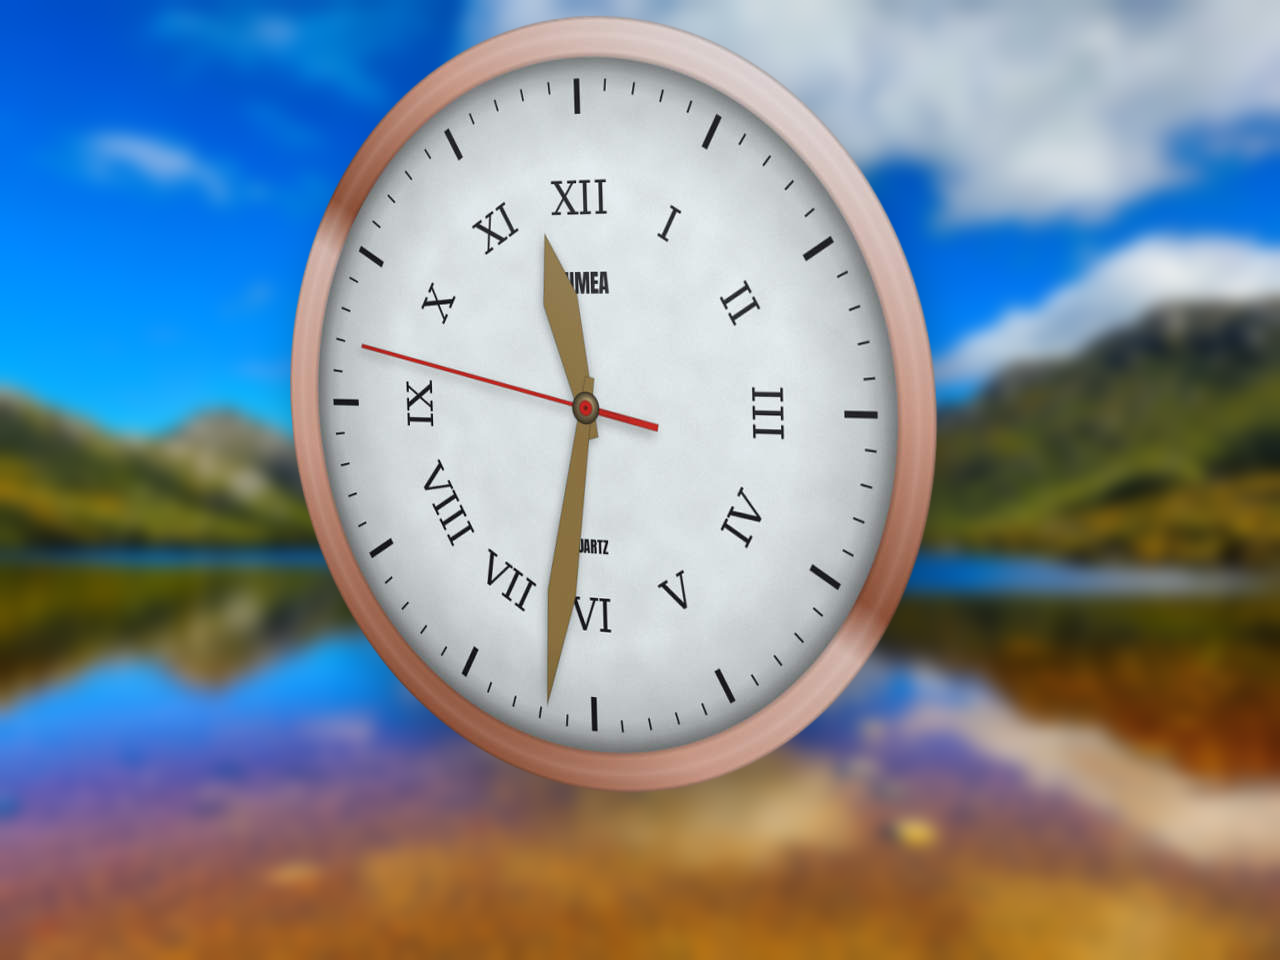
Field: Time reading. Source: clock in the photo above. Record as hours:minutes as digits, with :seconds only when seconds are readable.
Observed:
11:31:47
